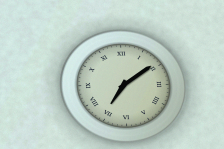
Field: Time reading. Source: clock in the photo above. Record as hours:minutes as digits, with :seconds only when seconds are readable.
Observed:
7:09
